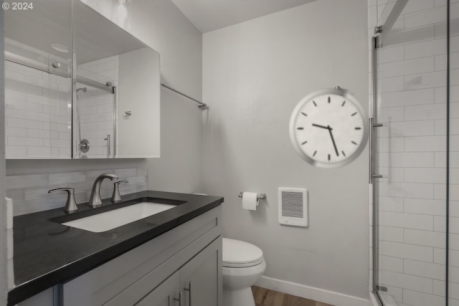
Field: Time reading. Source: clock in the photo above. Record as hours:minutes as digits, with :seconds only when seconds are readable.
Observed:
9:27
